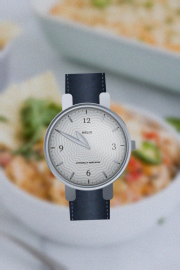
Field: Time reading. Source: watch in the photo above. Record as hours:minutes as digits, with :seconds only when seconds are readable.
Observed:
10:50
